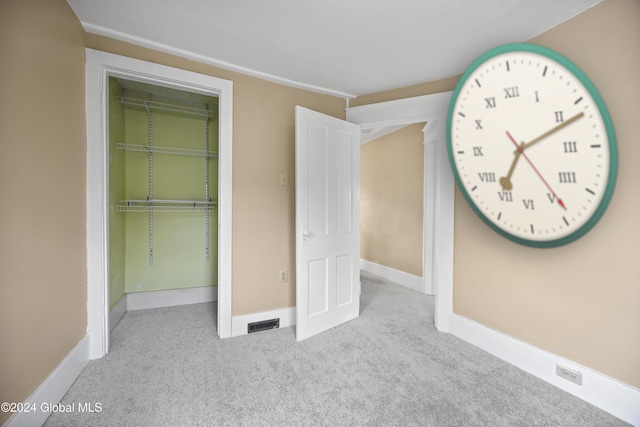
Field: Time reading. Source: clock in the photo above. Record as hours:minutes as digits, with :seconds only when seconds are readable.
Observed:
7:11:24
